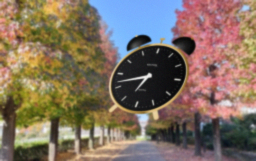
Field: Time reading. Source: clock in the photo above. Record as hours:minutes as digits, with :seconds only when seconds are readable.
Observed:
6:42
